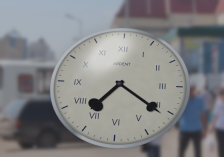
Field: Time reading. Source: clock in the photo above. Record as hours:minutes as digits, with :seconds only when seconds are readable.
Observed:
7:21
